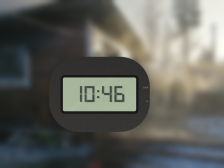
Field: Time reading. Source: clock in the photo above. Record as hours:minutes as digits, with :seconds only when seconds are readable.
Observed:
10:46
